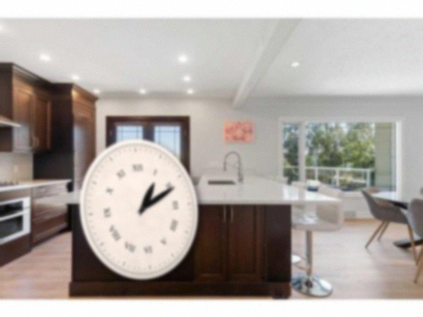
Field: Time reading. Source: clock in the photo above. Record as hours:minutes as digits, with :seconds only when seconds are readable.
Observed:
1:11
